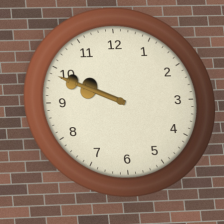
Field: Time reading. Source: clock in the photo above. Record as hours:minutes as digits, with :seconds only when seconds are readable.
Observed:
9:49
